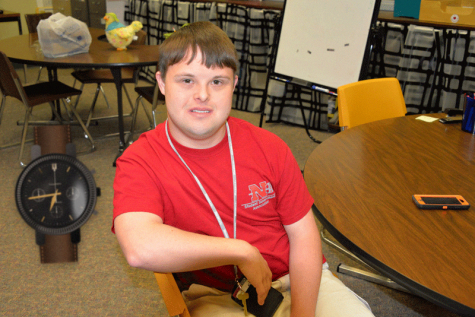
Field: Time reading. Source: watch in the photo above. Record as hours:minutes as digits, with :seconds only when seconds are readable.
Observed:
6:44
